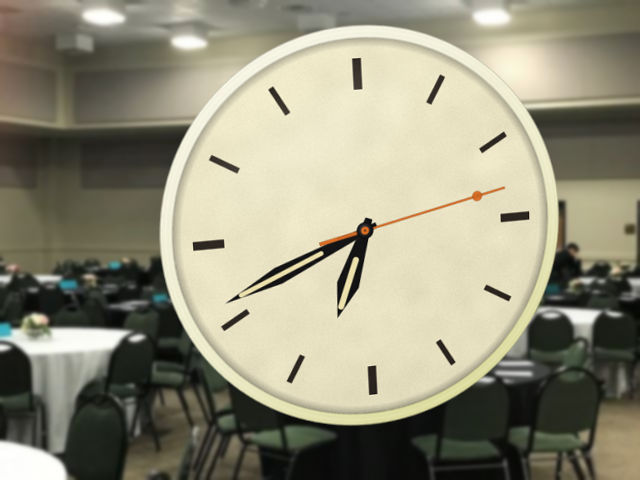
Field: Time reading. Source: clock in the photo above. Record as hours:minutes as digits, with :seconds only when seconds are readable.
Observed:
6:41:13
